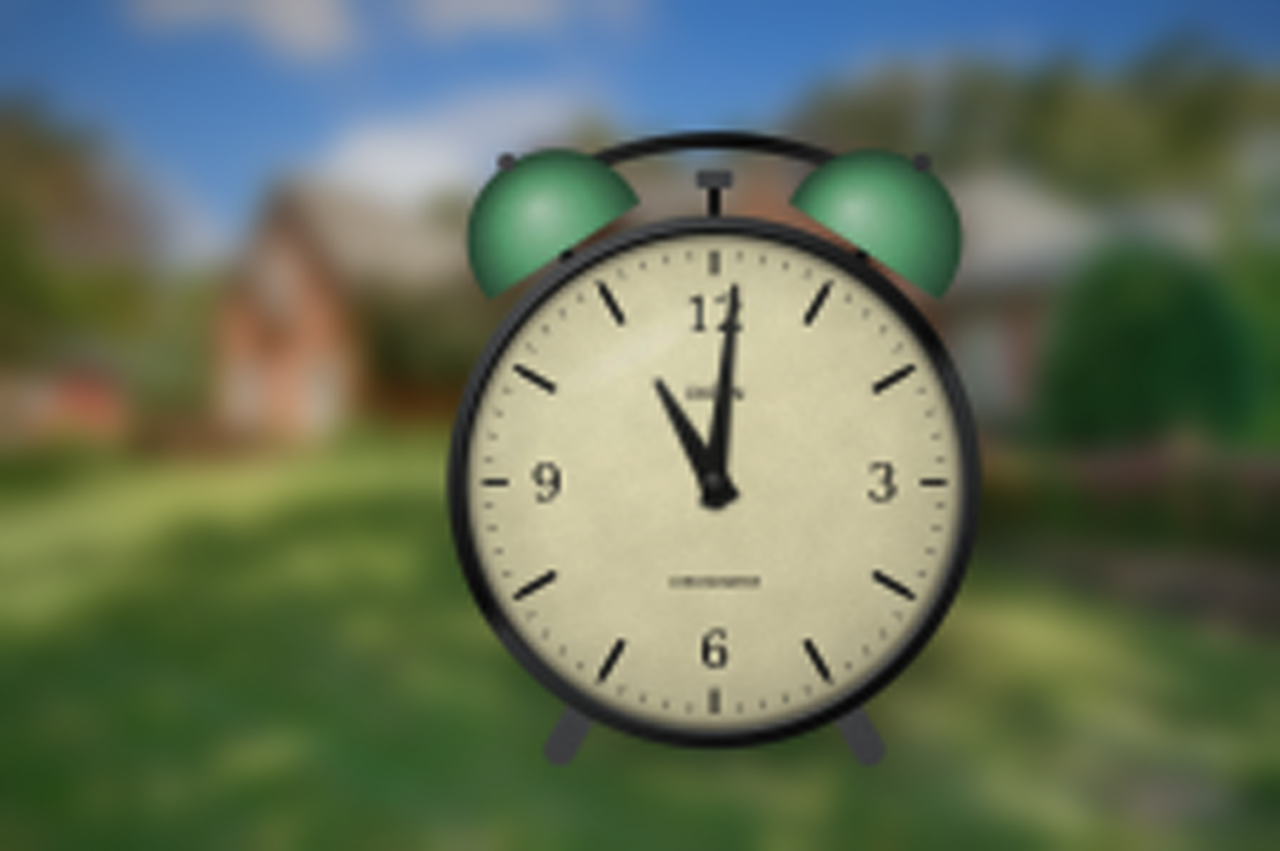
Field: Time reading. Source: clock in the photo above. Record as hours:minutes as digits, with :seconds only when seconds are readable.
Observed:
11:01
